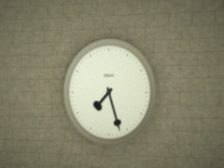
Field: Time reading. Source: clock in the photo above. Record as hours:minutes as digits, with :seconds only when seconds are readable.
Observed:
7:27
